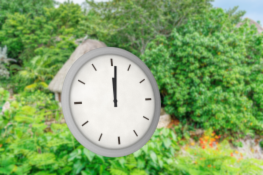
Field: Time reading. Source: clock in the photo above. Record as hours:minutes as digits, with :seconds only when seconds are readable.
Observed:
12:01
